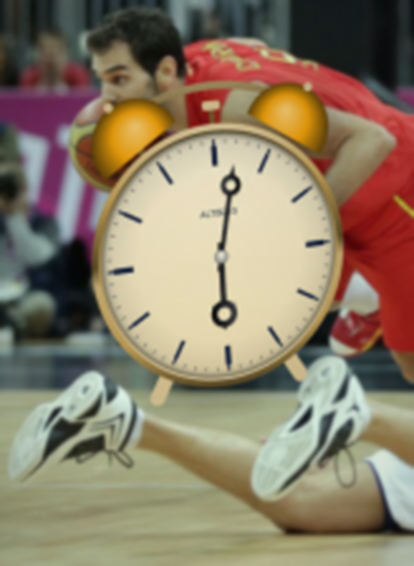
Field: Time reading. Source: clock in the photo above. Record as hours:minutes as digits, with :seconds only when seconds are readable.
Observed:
6:02
